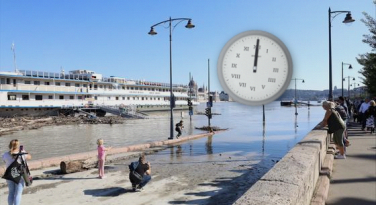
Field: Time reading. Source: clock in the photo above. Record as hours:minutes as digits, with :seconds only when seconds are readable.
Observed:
12:00
